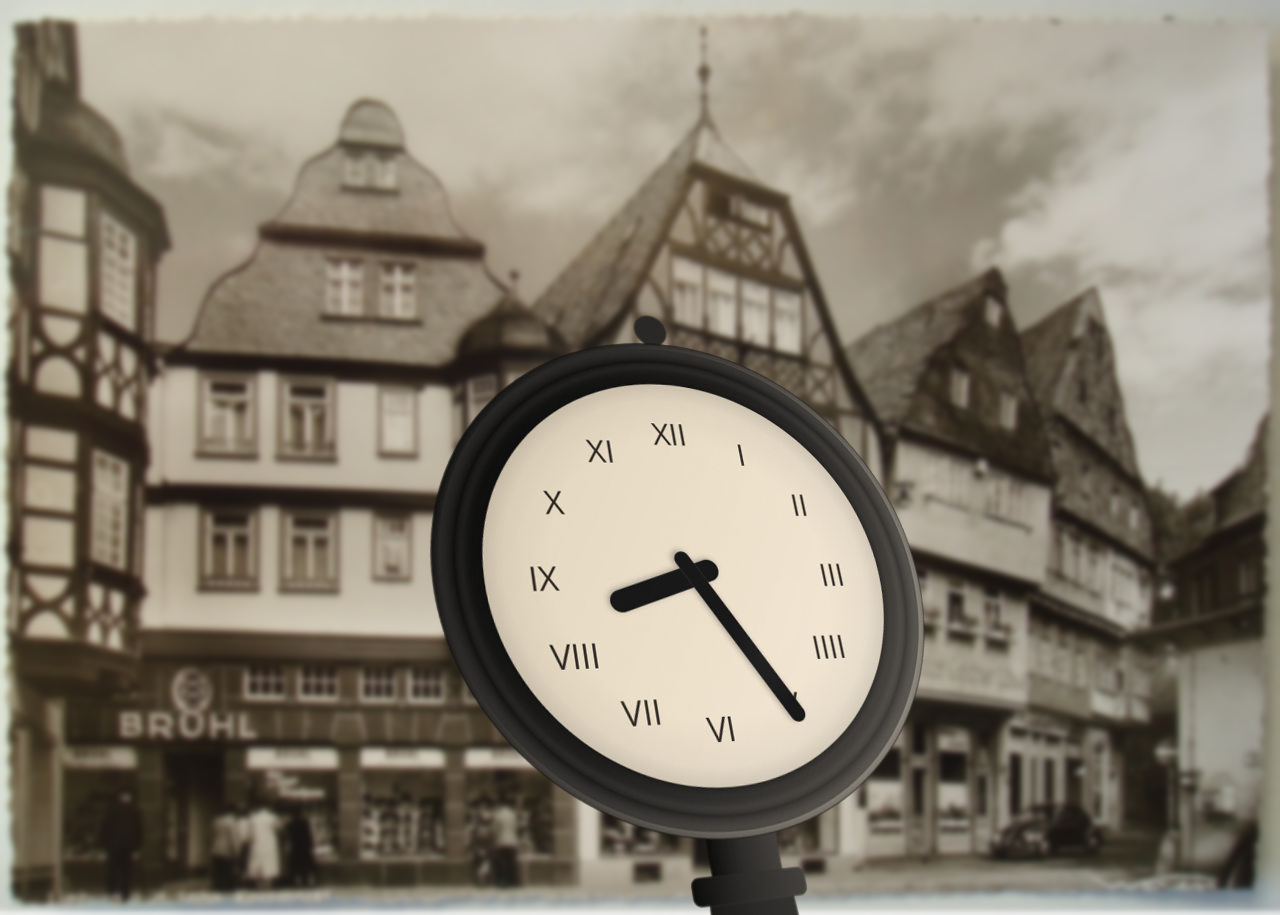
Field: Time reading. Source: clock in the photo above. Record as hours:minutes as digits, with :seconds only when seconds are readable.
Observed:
8:25
